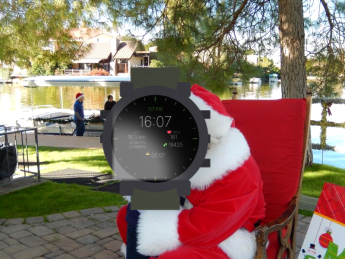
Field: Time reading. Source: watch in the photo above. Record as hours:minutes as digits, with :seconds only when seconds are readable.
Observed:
16:07
